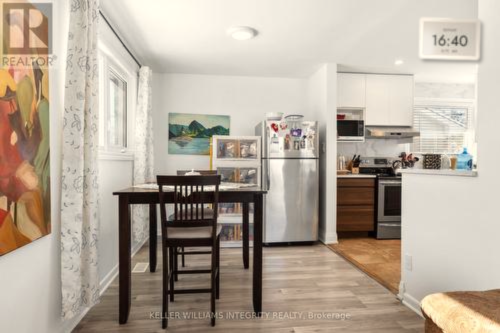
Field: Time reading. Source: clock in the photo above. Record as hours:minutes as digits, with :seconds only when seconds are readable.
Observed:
16:40
